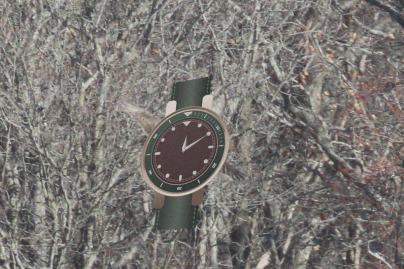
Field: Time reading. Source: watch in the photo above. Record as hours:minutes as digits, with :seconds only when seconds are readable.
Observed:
12:10
